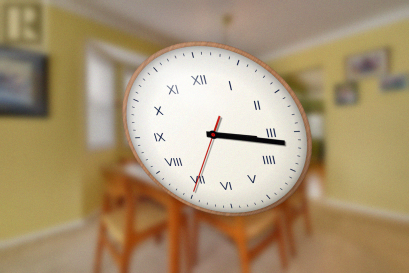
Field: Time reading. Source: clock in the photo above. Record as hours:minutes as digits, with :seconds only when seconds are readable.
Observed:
3:16:35
